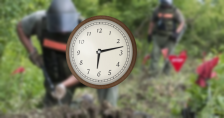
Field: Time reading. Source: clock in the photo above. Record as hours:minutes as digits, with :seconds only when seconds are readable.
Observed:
6:13
